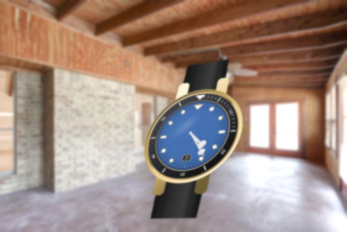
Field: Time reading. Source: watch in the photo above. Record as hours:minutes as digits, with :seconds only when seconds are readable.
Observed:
4:24
